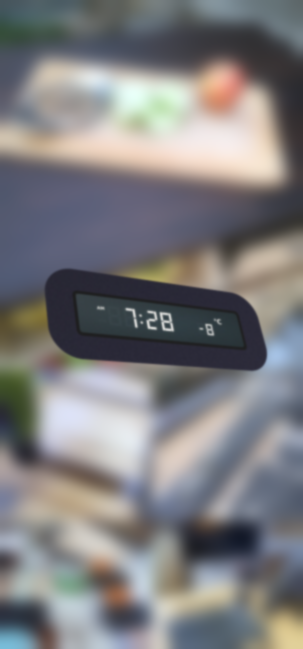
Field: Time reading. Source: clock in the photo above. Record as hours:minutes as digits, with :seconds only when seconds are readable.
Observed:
7:28
